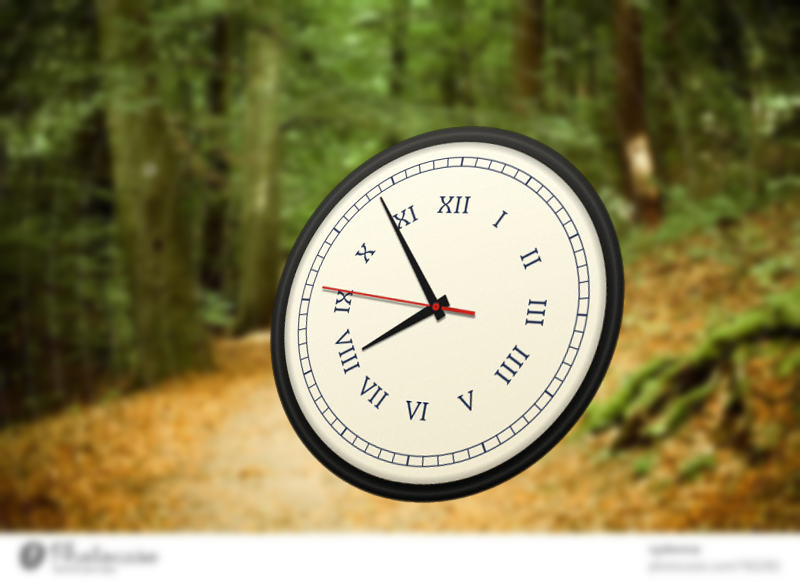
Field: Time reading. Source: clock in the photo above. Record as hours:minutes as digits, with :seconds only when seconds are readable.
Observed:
7:53:46
